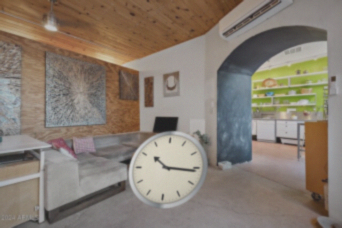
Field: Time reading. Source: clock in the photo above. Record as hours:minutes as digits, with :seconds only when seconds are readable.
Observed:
10:16
